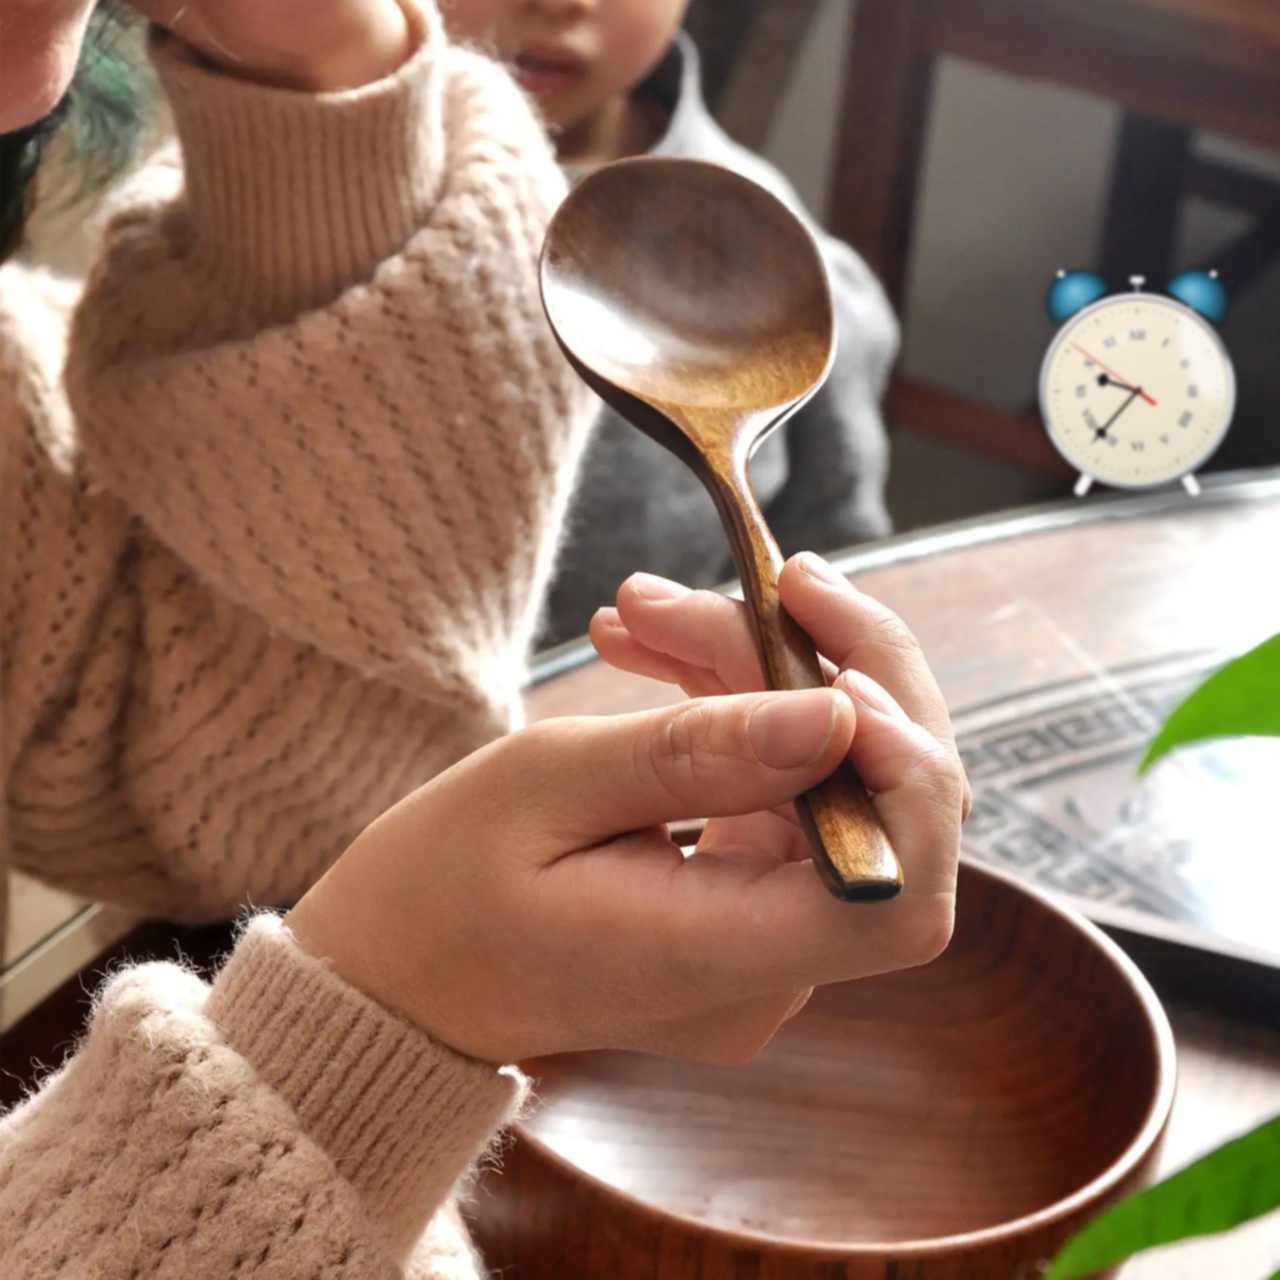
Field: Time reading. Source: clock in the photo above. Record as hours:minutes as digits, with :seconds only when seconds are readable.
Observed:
9:36:51
